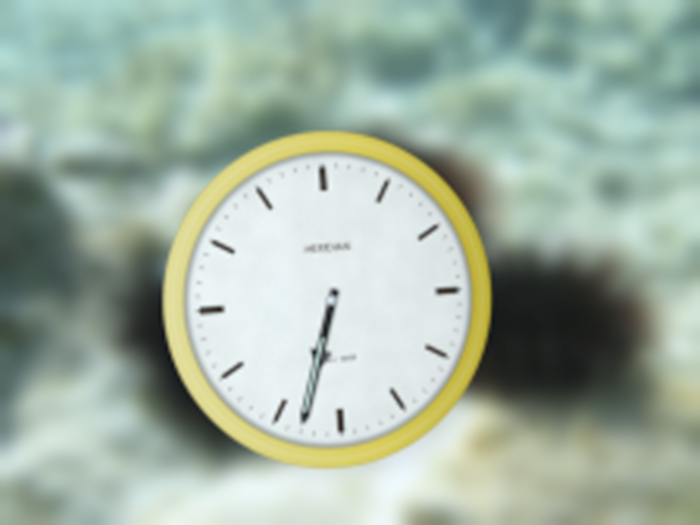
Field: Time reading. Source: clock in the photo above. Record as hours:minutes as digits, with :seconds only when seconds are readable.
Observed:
6:33
